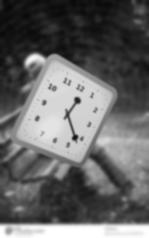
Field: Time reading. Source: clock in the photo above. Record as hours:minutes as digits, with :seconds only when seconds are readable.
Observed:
12:22
